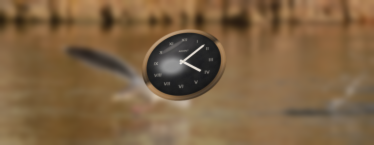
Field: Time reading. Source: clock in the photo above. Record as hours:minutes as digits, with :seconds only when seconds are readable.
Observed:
4:08
